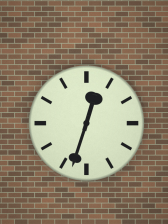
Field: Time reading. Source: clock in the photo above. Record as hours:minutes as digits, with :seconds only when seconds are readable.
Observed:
12:33
